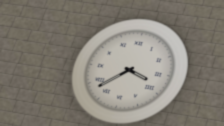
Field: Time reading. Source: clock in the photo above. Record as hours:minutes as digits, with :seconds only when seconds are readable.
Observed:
3:38
